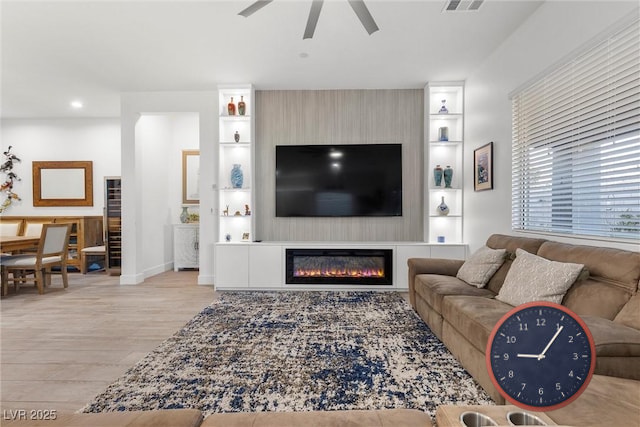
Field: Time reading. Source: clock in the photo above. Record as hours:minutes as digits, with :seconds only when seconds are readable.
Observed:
9:06
